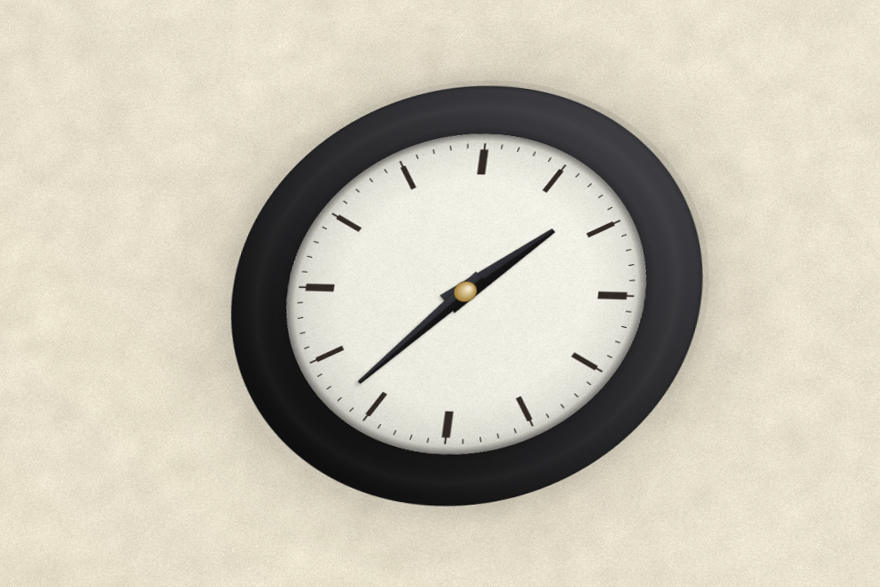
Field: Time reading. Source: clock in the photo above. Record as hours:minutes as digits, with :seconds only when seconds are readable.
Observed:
1:37
